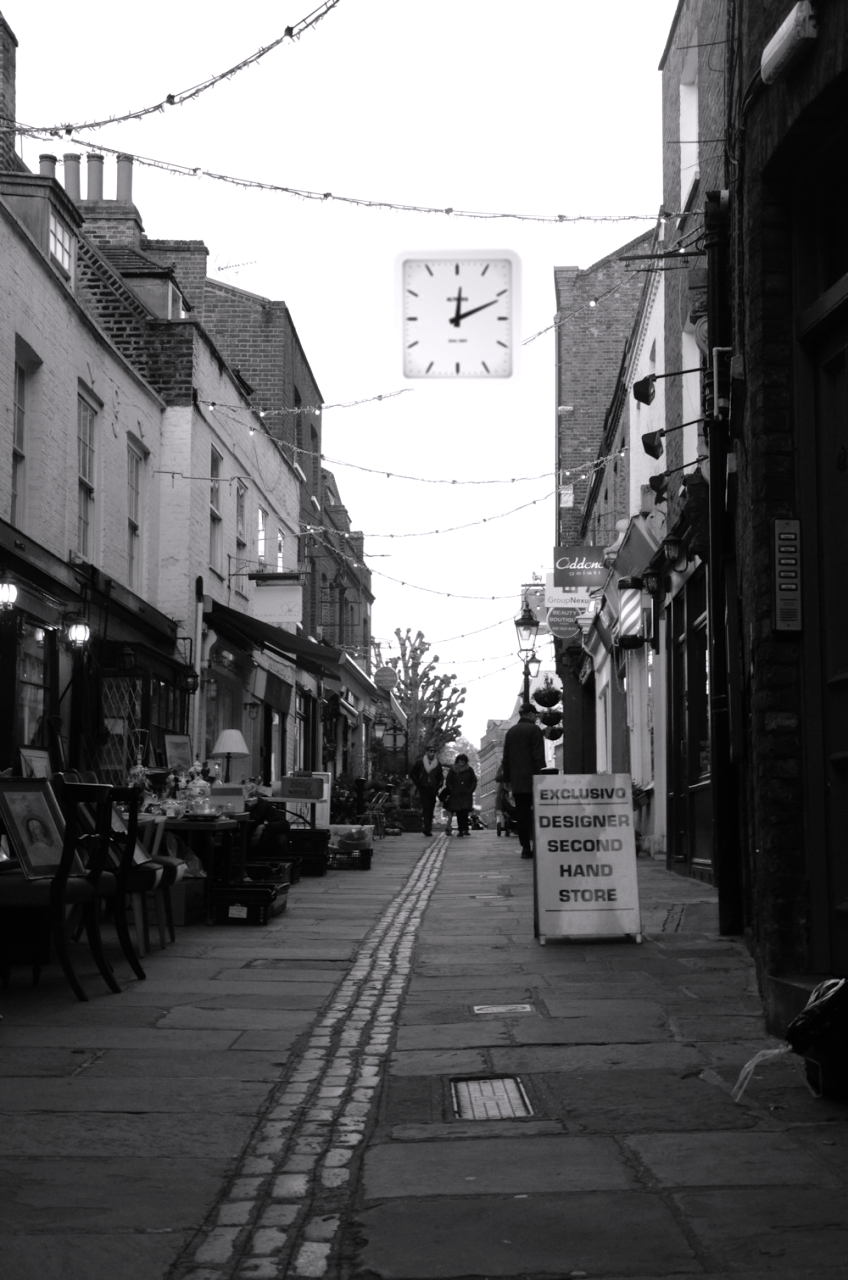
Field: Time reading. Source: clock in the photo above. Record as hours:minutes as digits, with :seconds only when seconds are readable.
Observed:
12:11
